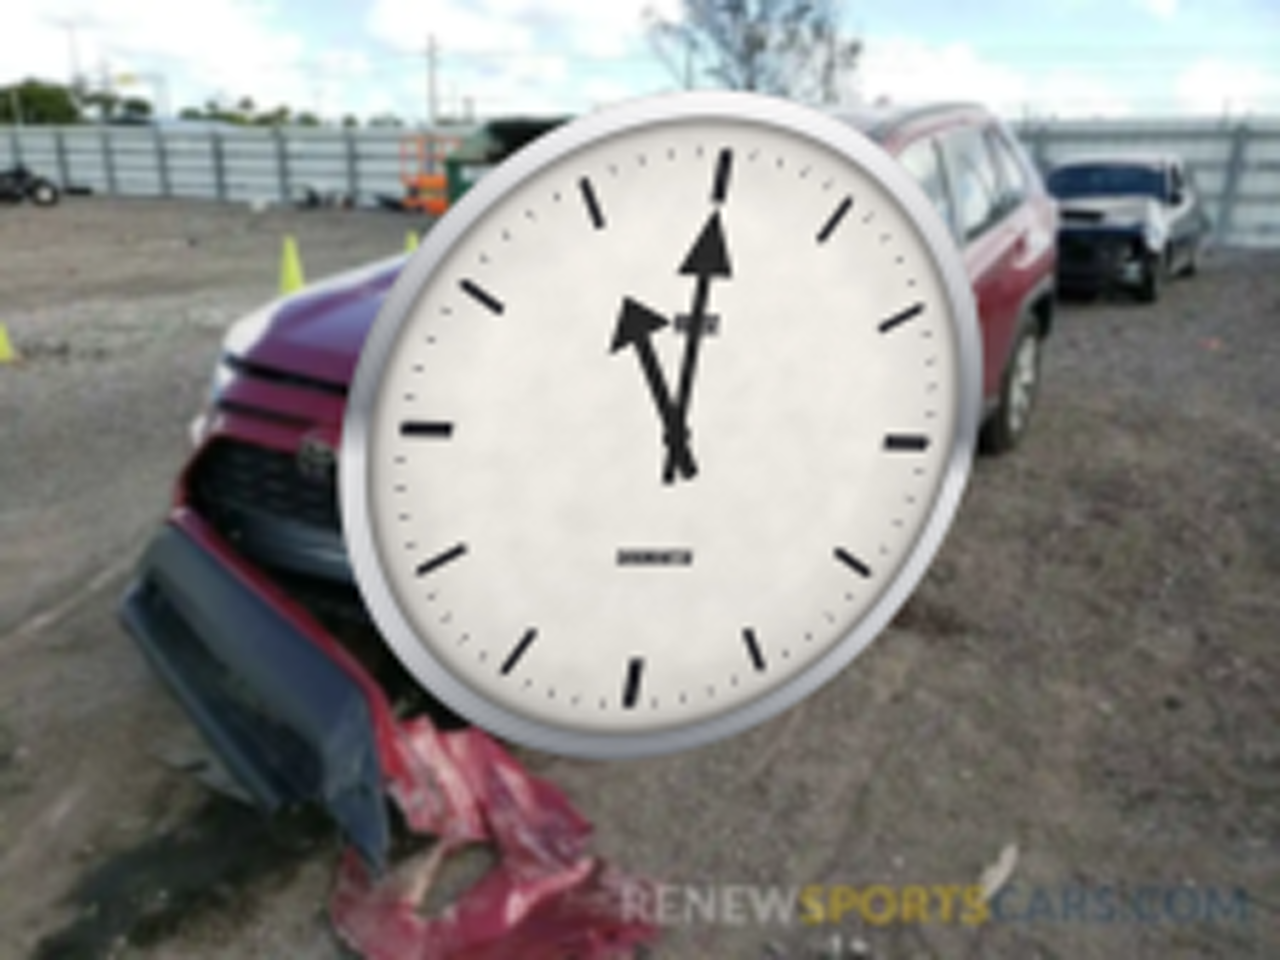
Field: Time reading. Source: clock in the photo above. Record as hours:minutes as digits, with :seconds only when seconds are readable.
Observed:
11:00
